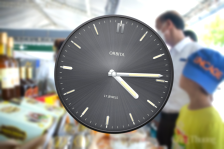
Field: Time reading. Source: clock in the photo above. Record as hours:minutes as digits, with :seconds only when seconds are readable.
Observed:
4:14
